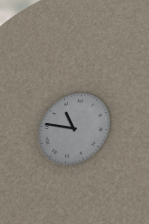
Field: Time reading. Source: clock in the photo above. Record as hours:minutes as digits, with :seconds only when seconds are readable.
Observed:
10:46
